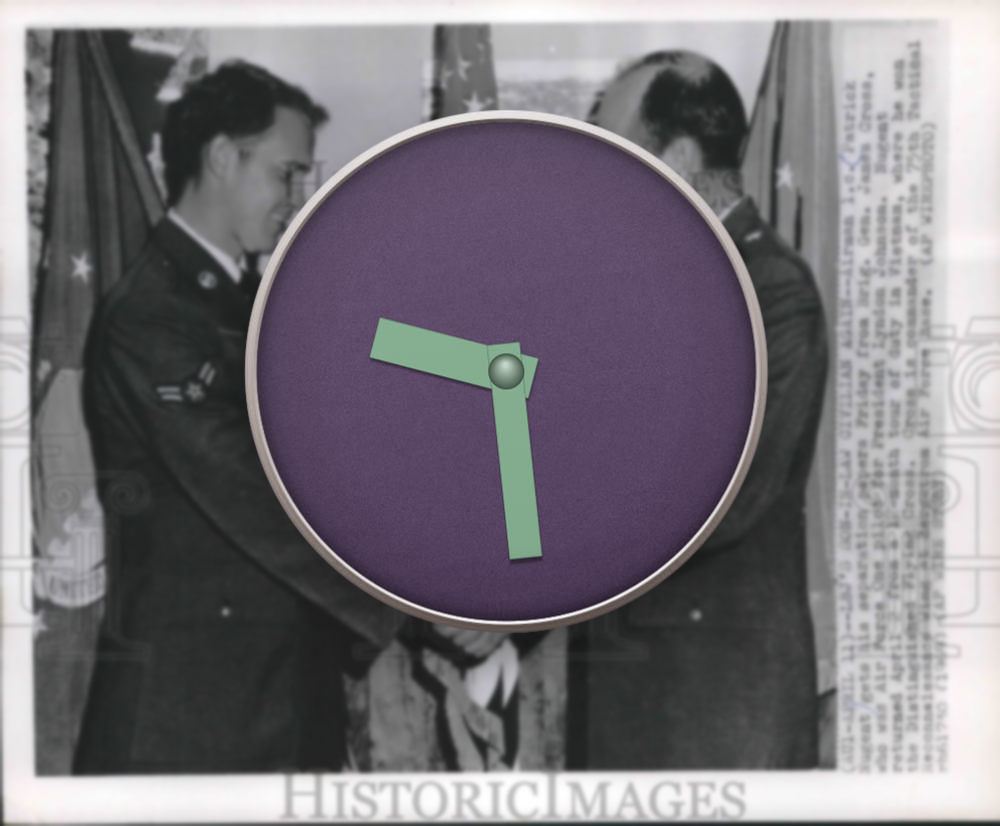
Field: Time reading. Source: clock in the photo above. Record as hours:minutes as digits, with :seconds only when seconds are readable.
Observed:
9:29
